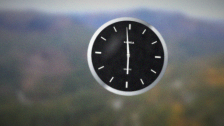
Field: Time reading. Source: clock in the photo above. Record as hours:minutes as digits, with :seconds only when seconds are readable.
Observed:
5:59
